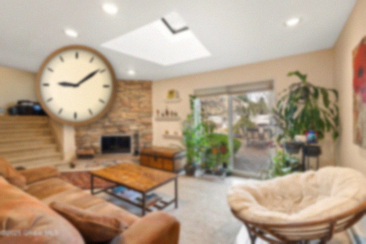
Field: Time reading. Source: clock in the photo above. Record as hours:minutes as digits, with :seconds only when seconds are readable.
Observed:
9:09
